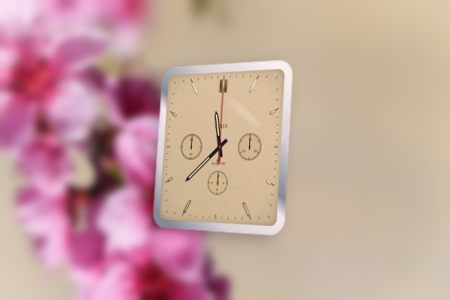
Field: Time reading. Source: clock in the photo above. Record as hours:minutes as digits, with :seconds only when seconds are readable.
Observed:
11:38
